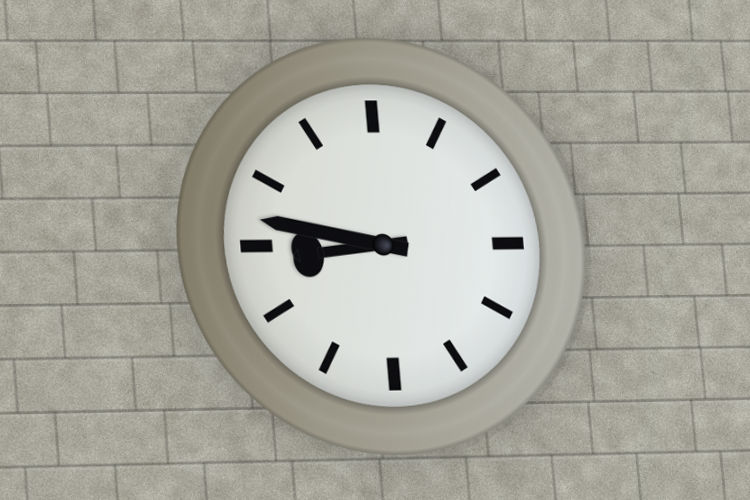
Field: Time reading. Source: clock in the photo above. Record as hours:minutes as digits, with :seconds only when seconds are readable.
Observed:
8:47
